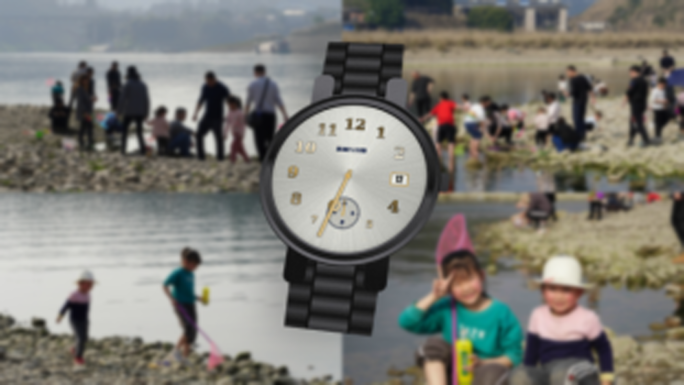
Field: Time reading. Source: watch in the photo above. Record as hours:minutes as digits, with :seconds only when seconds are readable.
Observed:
6:33
